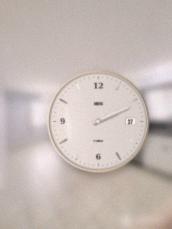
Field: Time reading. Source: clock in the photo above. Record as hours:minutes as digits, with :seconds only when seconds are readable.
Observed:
2:11
